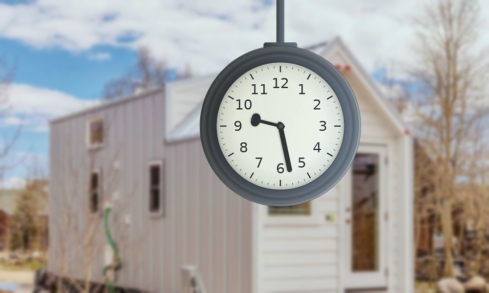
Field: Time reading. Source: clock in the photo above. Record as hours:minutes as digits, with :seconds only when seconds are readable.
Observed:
9:28
